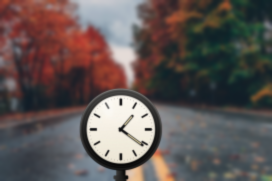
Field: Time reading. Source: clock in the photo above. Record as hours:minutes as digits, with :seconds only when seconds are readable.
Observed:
1:21
